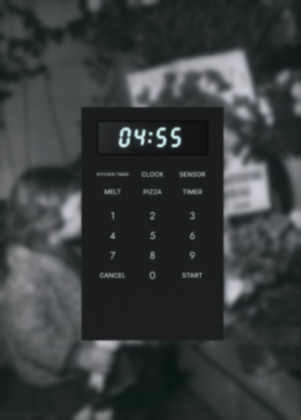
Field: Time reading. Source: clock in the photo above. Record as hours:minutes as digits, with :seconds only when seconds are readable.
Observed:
4:55
